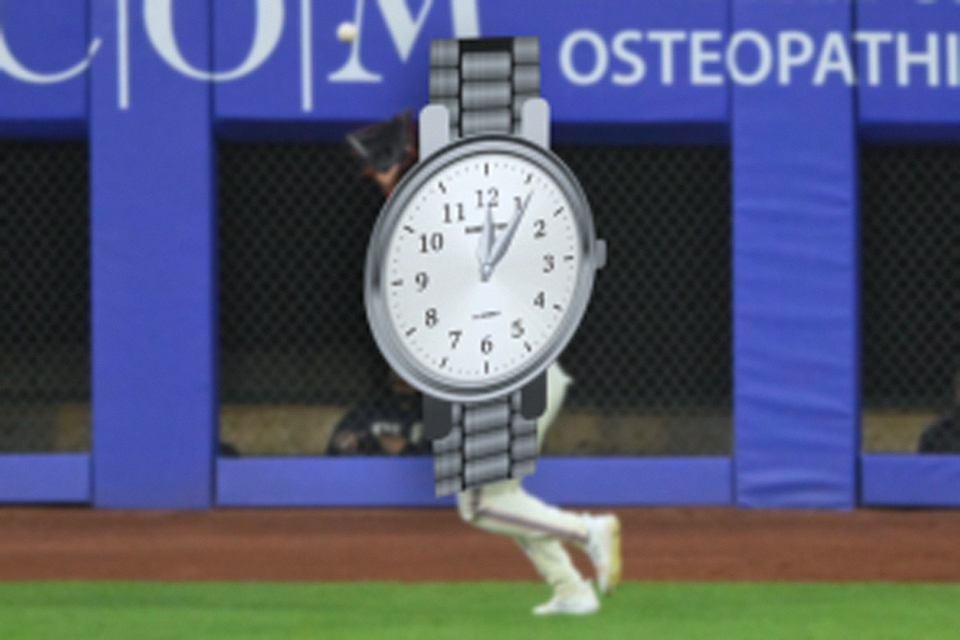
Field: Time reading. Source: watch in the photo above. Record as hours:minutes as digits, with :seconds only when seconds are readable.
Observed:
12:06
